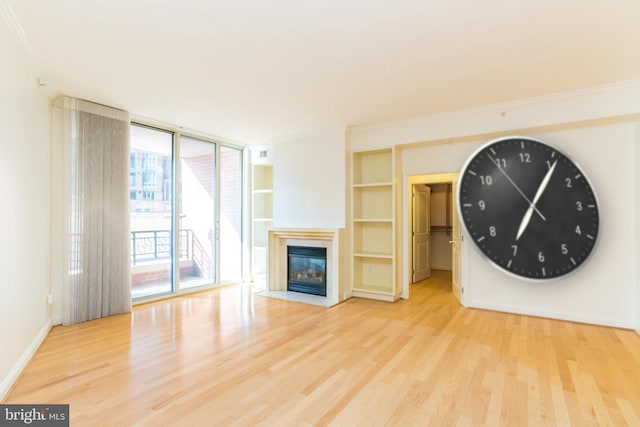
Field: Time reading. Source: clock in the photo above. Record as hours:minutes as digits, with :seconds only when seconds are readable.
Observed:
7:05:54
